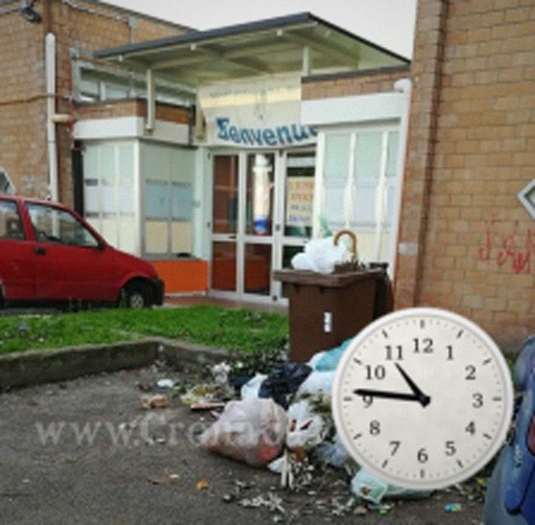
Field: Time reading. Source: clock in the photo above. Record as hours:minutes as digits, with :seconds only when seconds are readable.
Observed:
10:46
